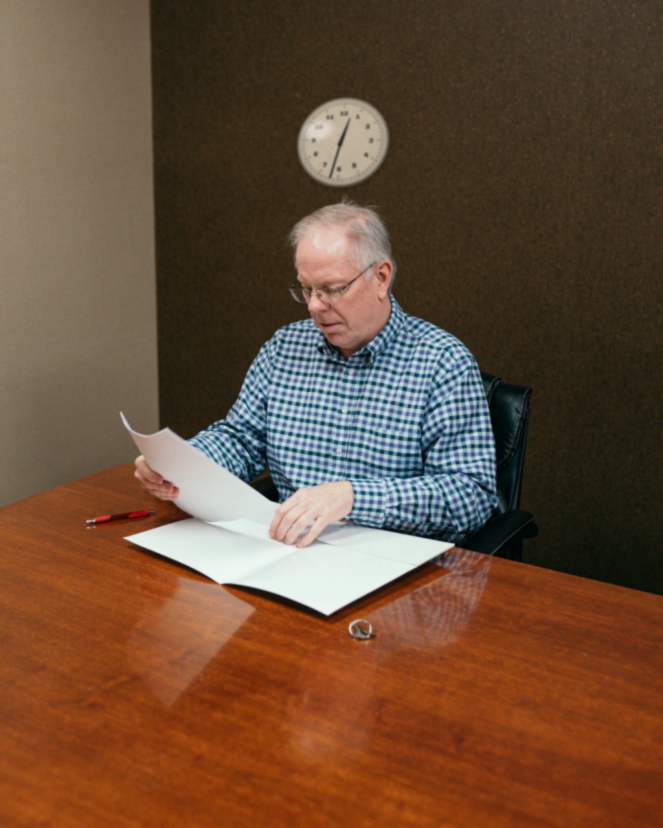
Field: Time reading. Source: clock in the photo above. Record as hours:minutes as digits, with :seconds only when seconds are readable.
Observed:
12:32
